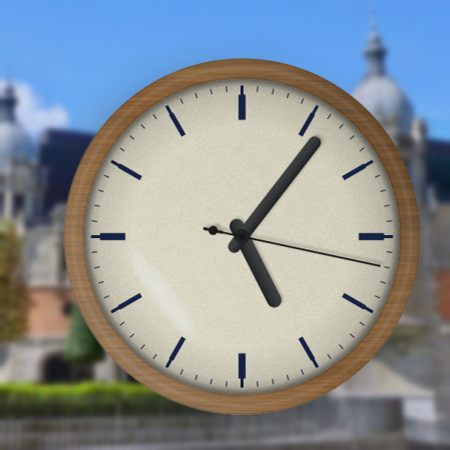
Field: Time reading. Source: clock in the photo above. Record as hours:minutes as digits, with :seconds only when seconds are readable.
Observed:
5:06:17
